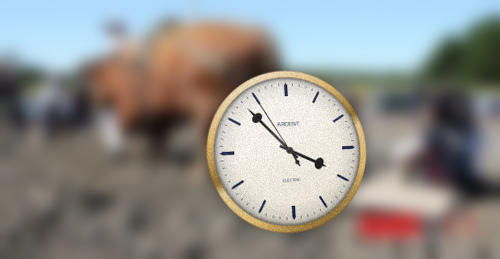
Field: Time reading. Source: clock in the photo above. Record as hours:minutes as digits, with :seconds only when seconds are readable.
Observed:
3:52:55
